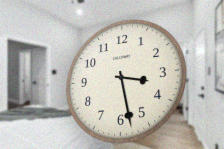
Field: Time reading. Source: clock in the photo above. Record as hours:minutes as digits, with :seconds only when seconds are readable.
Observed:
3:28
